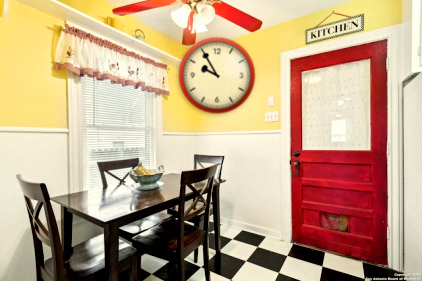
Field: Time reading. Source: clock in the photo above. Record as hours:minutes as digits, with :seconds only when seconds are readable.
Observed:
9:55
